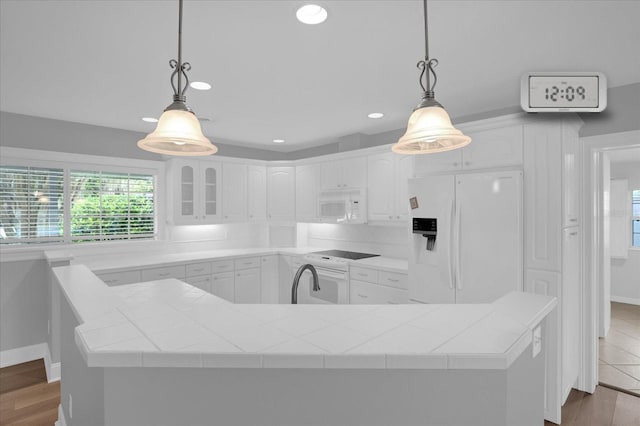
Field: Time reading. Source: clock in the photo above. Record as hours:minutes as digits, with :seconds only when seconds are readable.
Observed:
12:09
